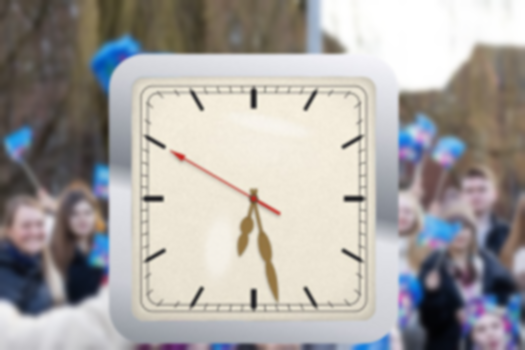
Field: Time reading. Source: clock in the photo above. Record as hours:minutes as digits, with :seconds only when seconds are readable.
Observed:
6:27:50
